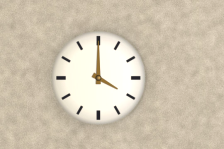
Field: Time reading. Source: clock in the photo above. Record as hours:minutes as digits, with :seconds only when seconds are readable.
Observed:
4:00
